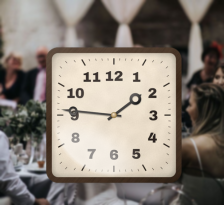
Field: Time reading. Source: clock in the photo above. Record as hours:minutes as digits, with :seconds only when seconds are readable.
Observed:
1:46
